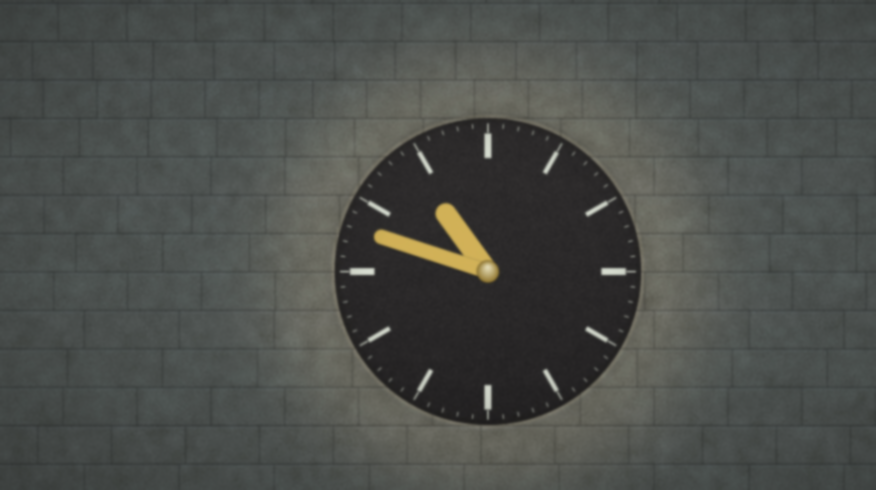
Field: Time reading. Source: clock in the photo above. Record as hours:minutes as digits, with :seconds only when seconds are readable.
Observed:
10:48
